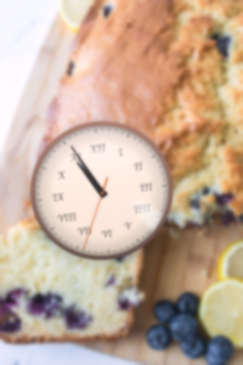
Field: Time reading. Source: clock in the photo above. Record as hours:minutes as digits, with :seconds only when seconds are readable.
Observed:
10:55:34
